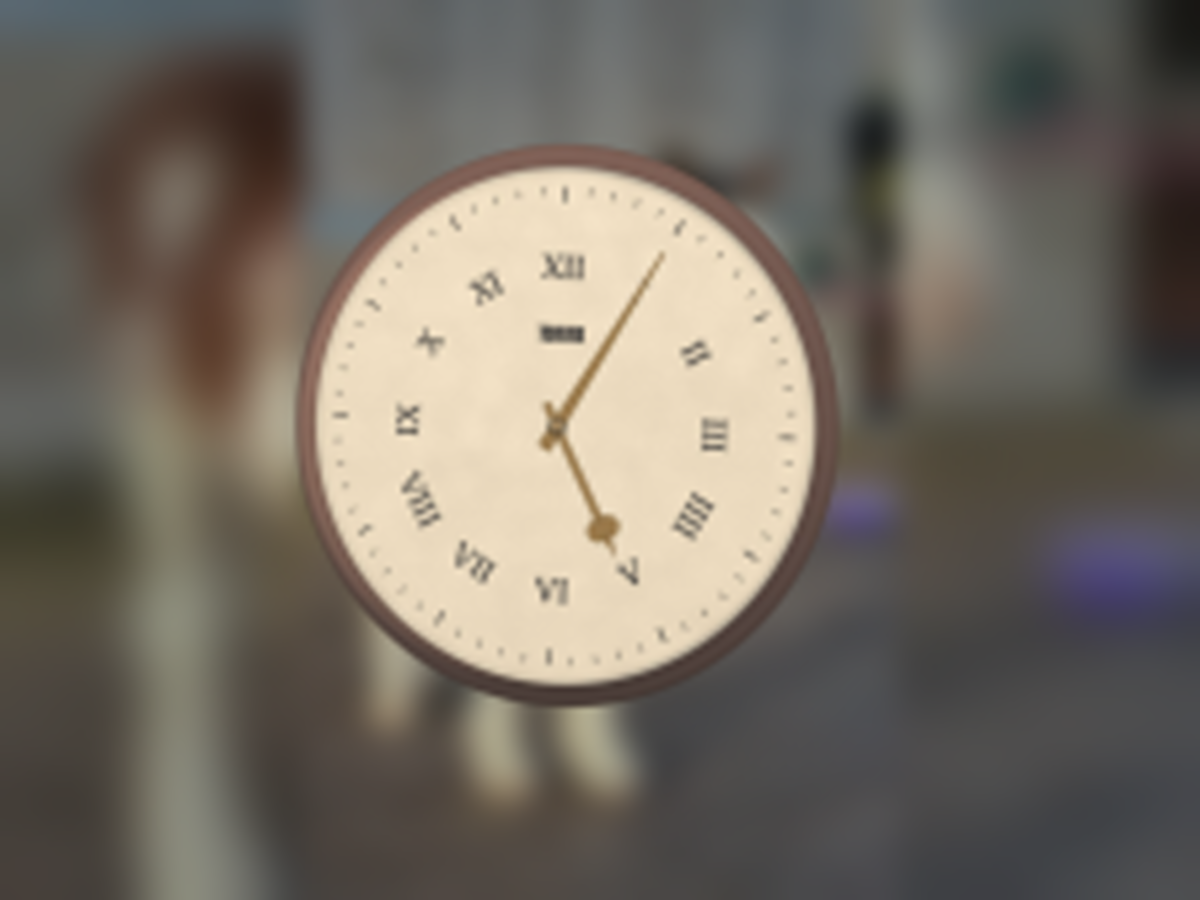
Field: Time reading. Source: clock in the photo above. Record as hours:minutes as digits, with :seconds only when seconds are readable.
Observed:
5:05
